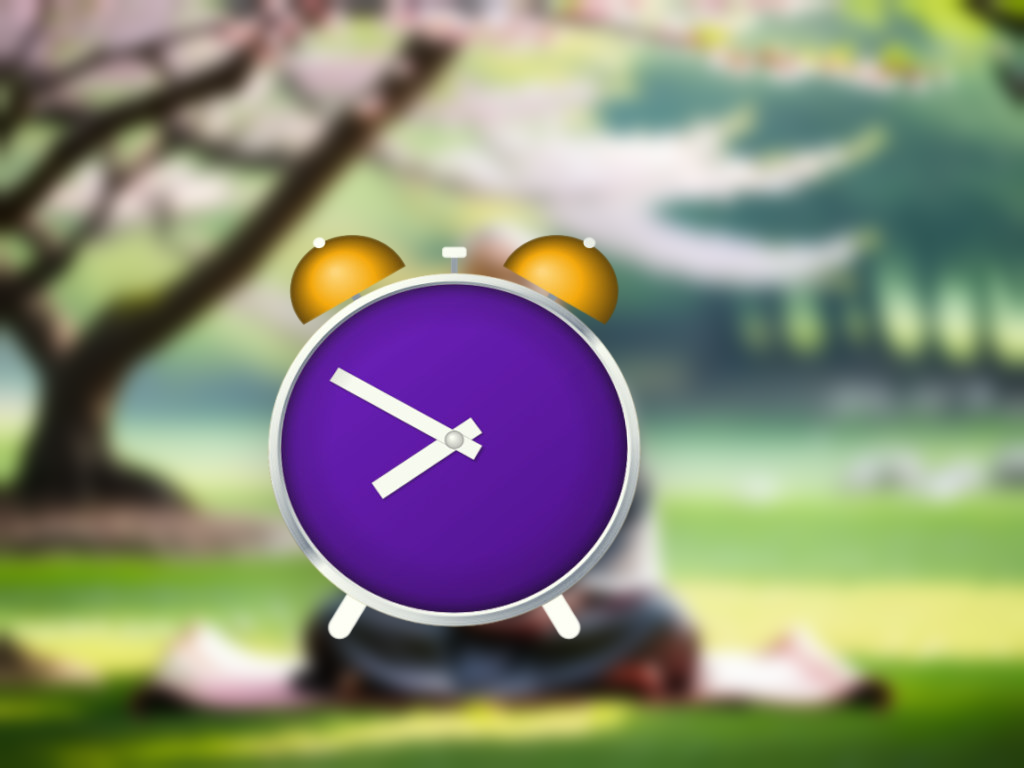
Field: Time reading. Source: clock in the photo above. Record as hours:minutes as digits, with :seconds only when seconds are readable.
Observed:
7:50
